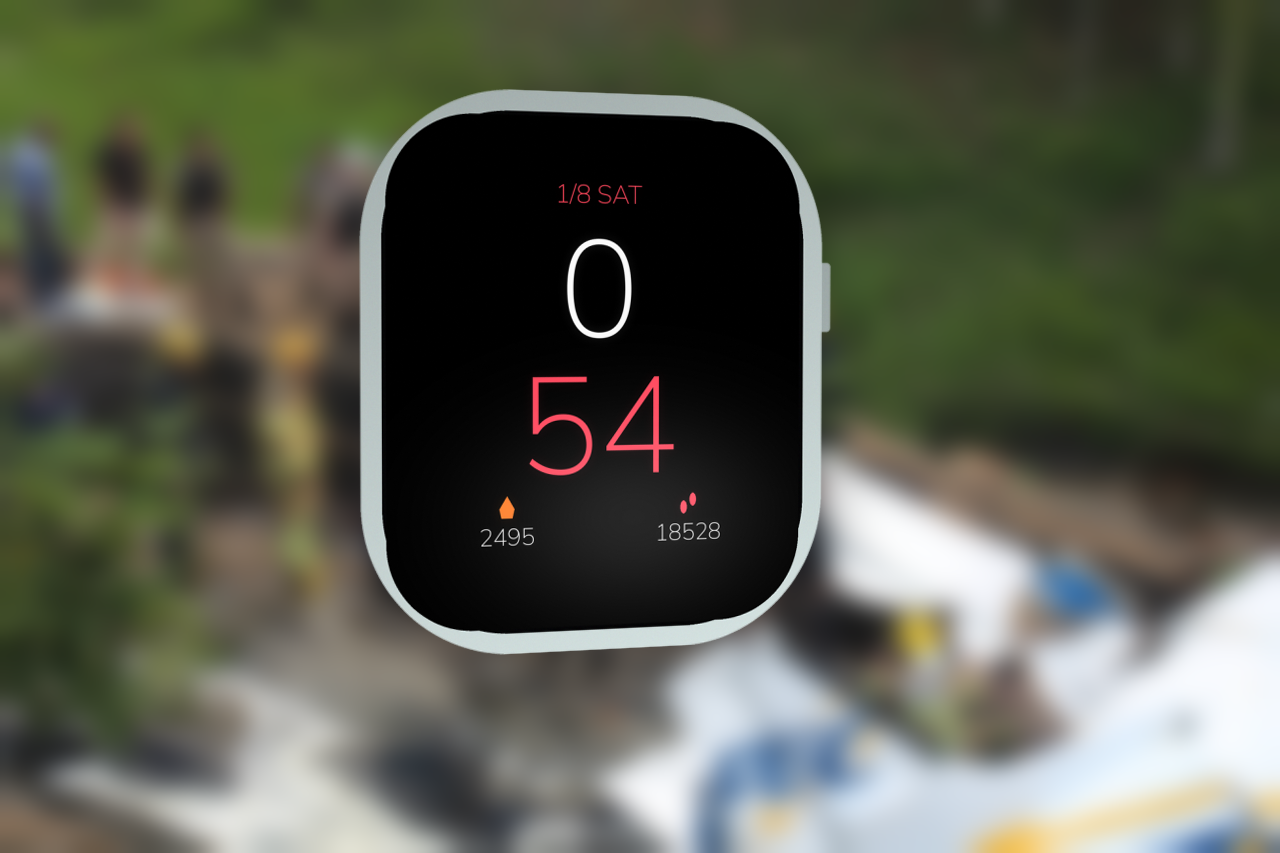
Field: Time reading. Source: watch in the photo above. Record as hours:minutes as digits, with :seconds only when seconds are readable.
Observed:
0:54
